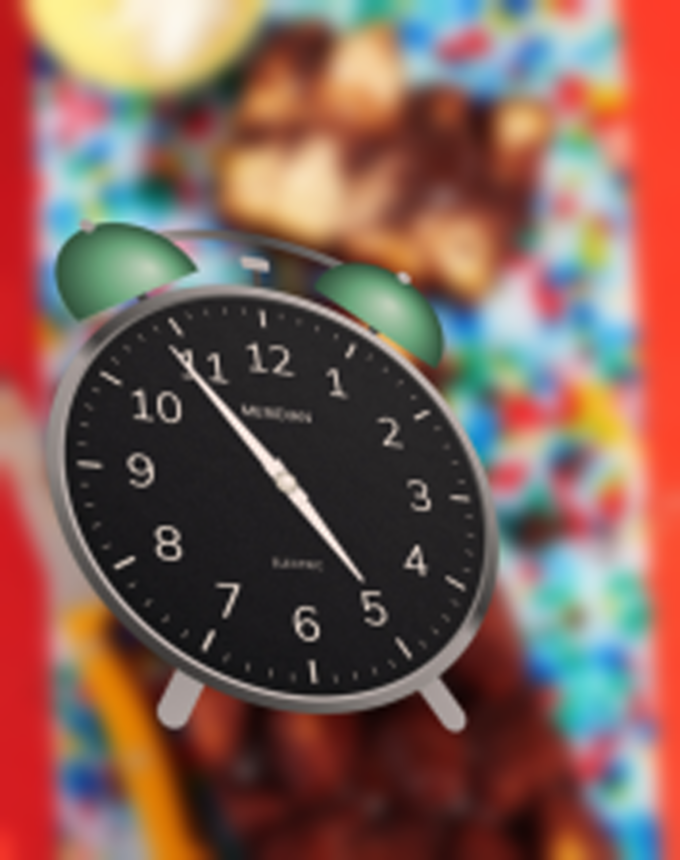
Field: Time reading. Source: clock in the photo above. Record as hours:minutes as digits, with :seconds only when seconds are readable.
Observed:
4:54
